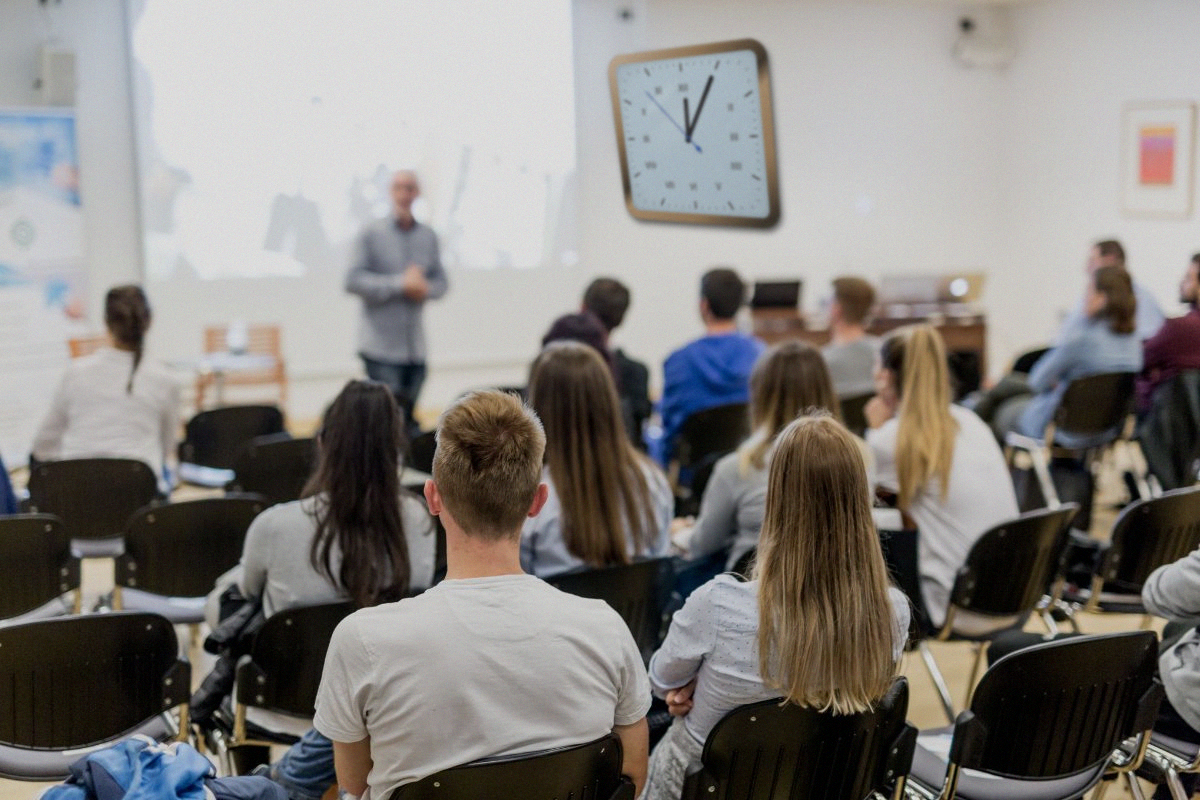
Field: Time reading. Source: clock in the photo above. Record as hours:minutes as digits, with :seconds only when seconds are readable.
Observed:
12:04:53
